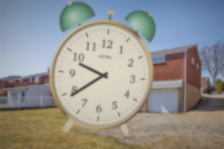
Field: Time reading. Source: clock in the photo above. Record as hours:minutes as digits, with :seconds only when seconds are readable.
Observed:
9:39
